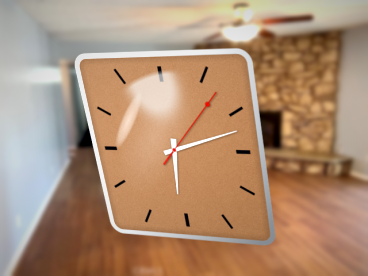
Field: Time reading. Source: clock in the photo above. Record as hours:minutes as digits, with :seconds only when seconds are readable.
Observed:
6:12:07
